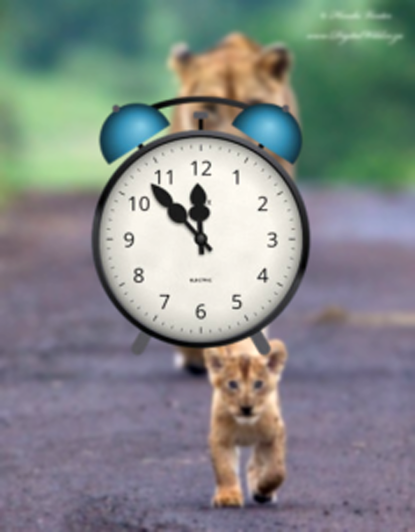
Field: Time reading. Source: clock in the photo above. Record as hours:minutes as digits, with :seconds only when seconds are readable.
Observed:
11:53
